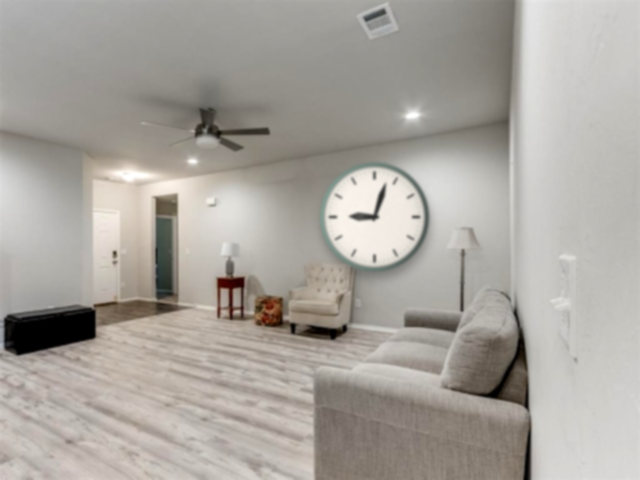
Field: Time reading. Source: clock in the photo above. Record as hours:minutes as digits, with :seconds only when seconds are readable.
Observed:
9:03
